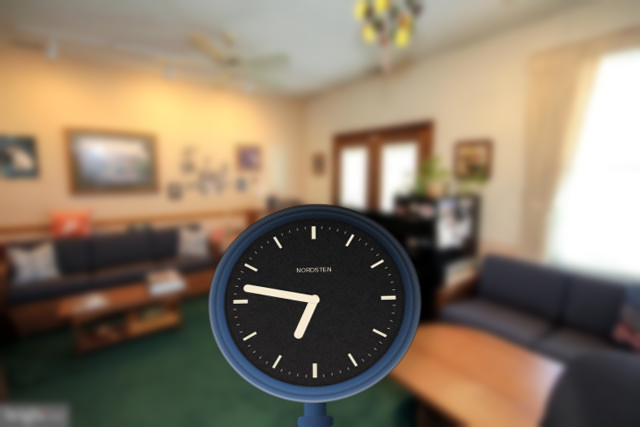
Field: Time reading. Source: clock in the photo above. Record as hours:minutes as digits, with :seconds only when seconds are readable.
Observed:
6:47
